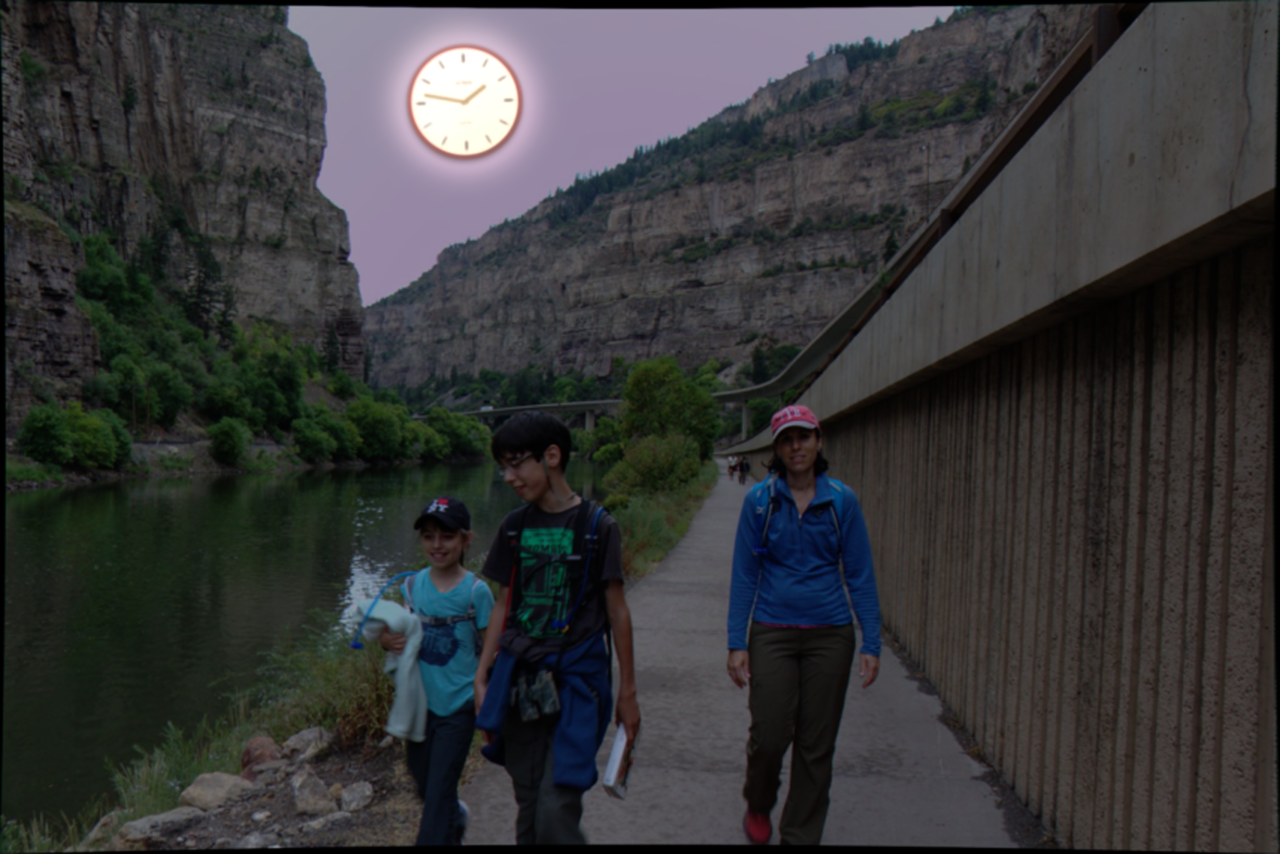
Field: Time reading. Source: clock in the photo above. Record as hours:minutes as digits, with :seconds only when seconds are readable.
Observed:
1:47
